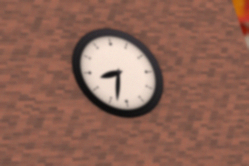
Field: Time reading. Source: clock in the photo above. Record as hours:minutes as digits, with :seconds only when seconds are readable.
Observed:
8:33
